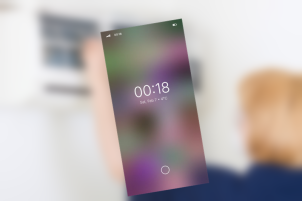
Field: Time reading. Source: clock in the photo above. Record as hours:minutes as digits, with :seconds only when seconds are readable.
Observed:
0:18
